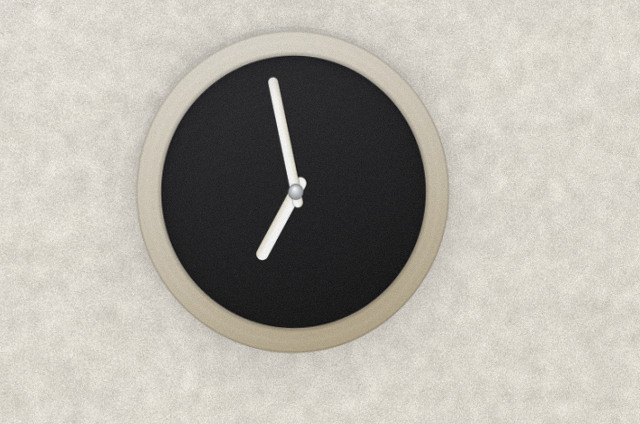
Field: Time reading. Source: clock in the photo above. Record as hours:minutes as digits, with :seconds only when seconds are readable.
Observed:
6:58
